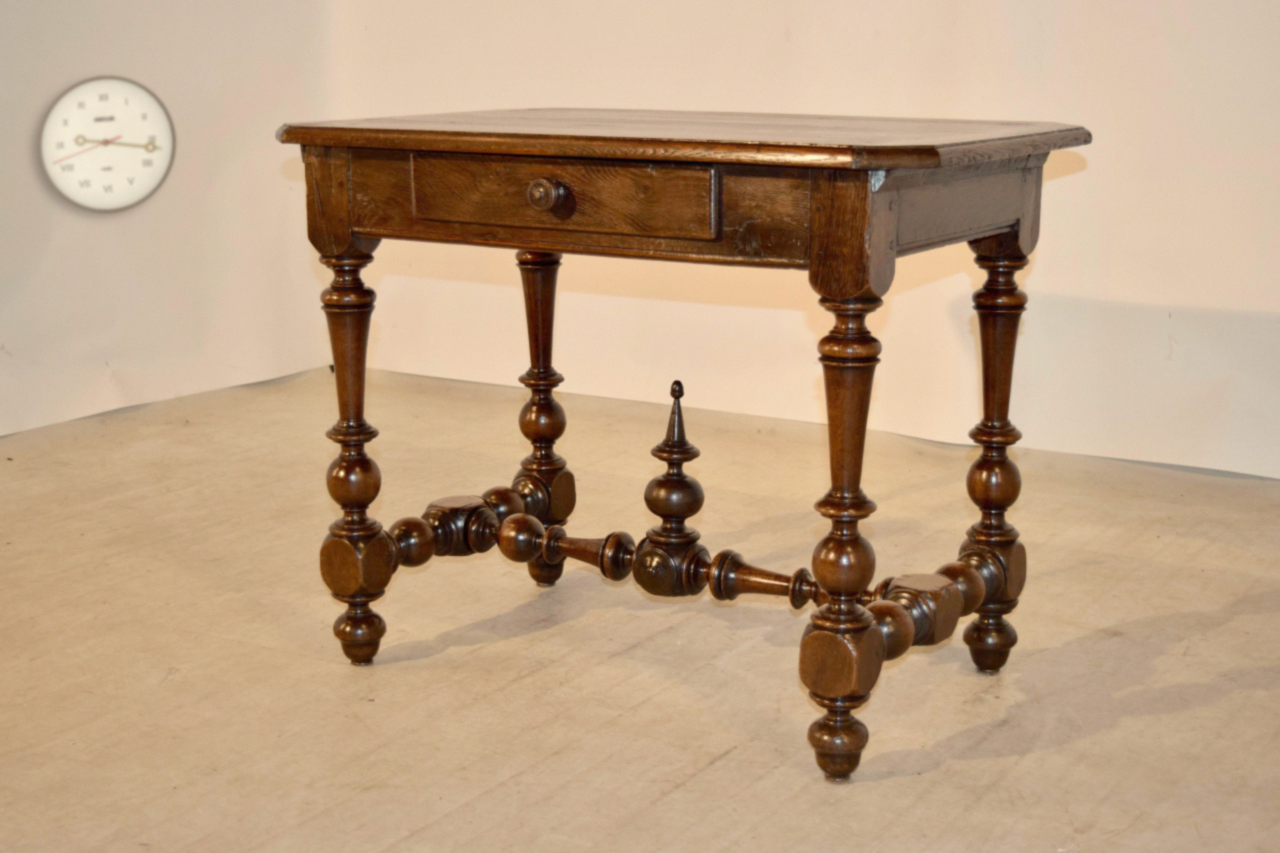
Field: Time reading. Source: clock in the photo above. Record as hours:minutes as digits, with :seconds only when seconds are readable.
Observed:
9:16:42
